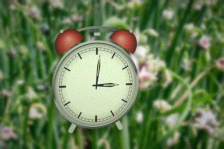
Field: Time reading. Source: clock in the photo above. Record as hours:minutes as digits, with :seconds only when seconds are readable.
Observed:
3:01
